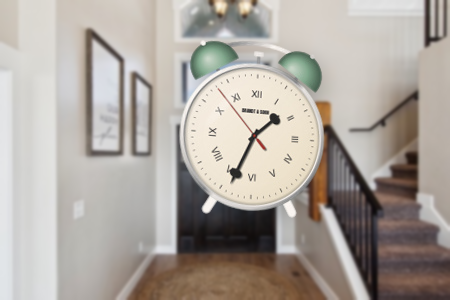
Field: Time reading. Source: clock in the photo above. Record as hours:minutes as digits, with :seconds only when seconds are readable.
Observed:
1:33:53
